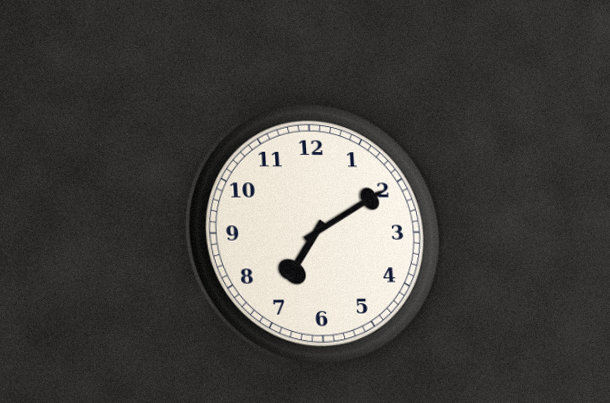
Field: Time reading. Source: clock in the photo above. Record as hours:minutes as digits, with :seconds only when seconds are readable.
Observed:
7:10
